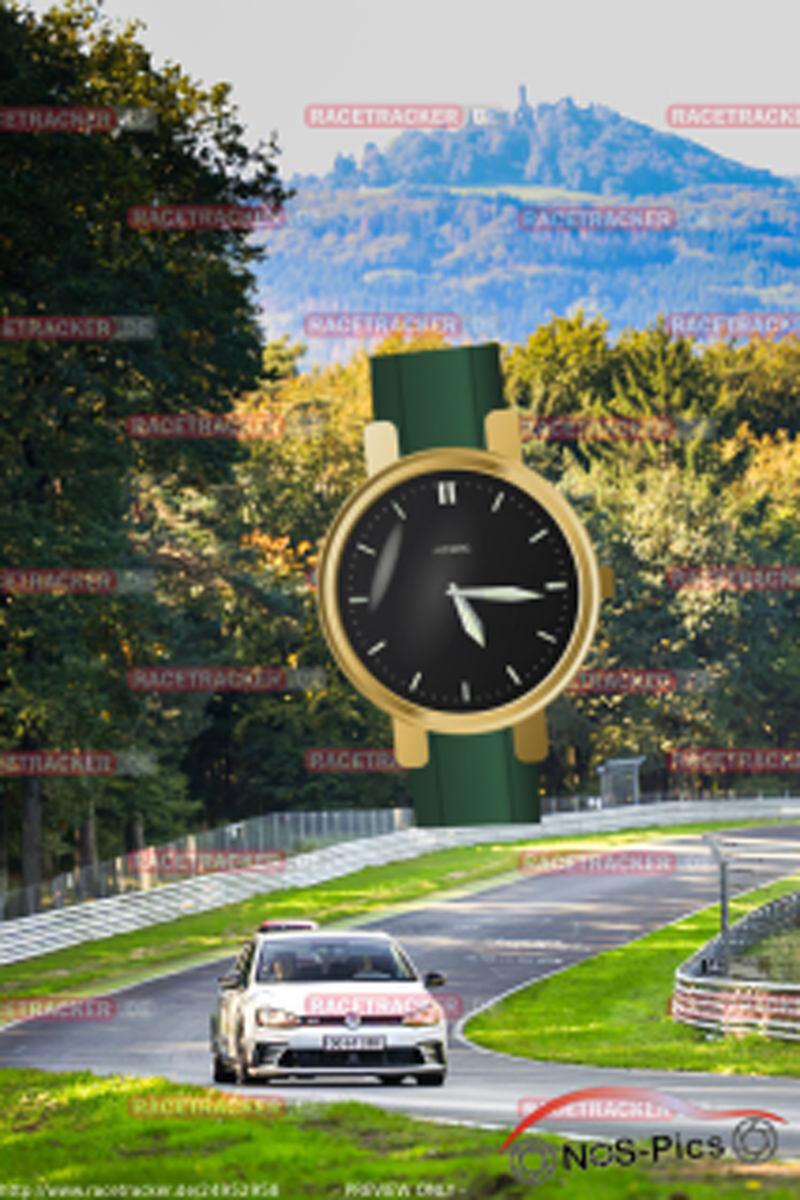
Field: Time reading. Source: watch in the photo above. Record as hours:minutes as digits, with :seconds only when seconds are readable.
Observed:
5:16
